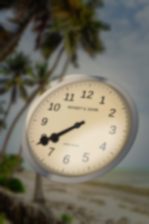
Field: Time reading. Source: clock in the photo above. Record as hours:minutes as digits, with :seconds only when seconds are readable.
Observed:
7:39
